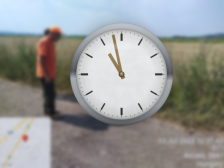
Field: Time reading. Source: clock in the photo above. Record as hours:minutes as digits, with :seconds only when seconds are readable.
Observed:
10:58
